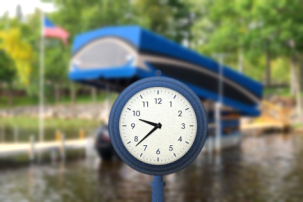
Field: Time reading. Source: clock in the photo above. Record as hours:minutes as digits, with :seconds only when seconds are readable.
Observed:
9:38
